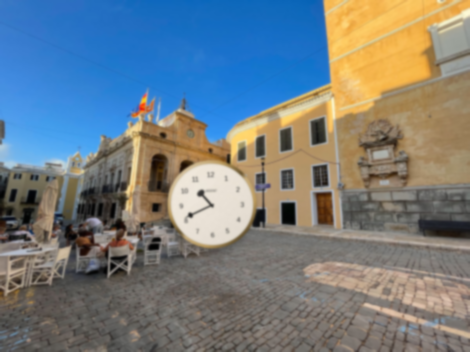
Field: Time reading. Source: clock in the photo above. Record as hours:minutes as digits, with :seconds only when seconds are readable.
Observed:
10:41
